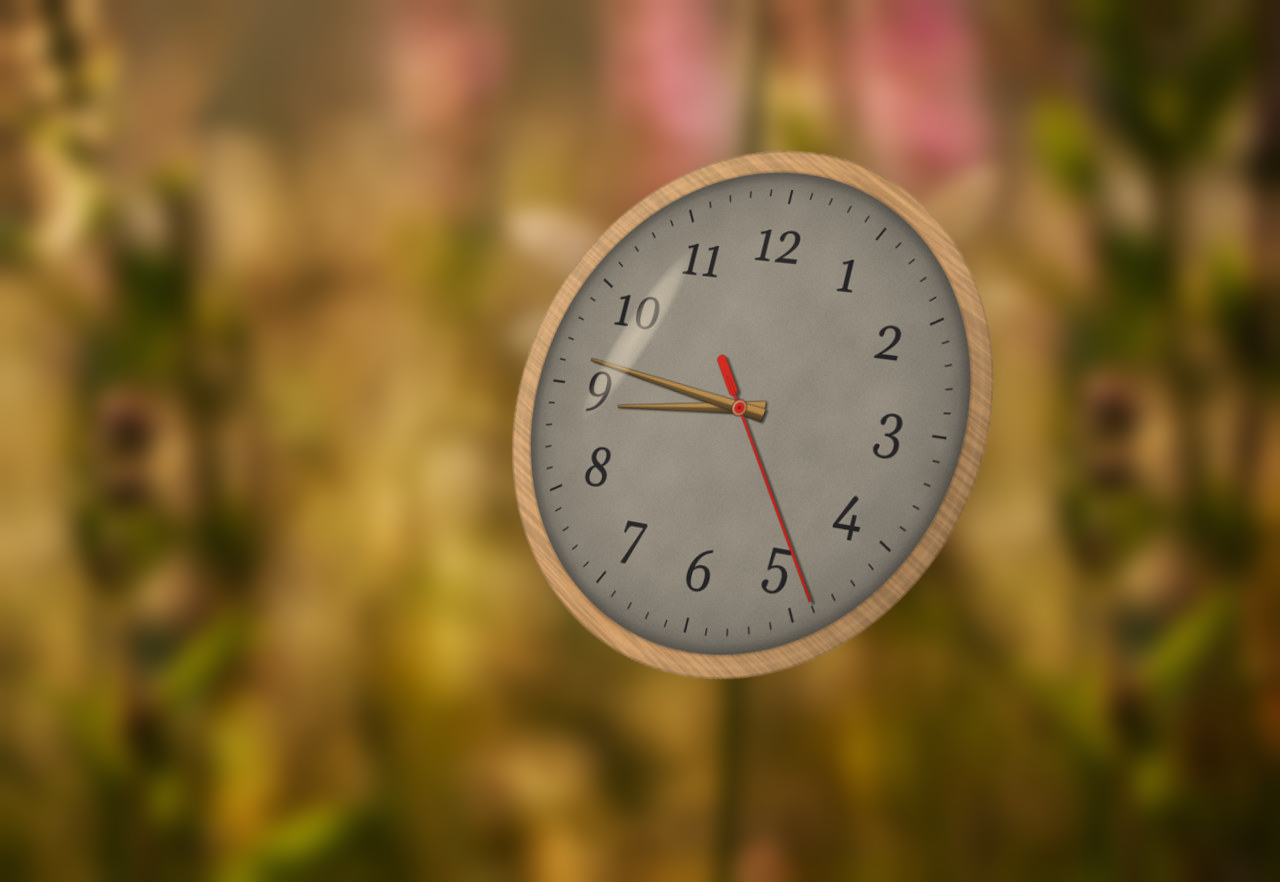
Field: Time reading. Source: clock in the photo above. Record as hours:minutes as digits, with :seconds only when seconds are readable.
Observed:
8:46:24
